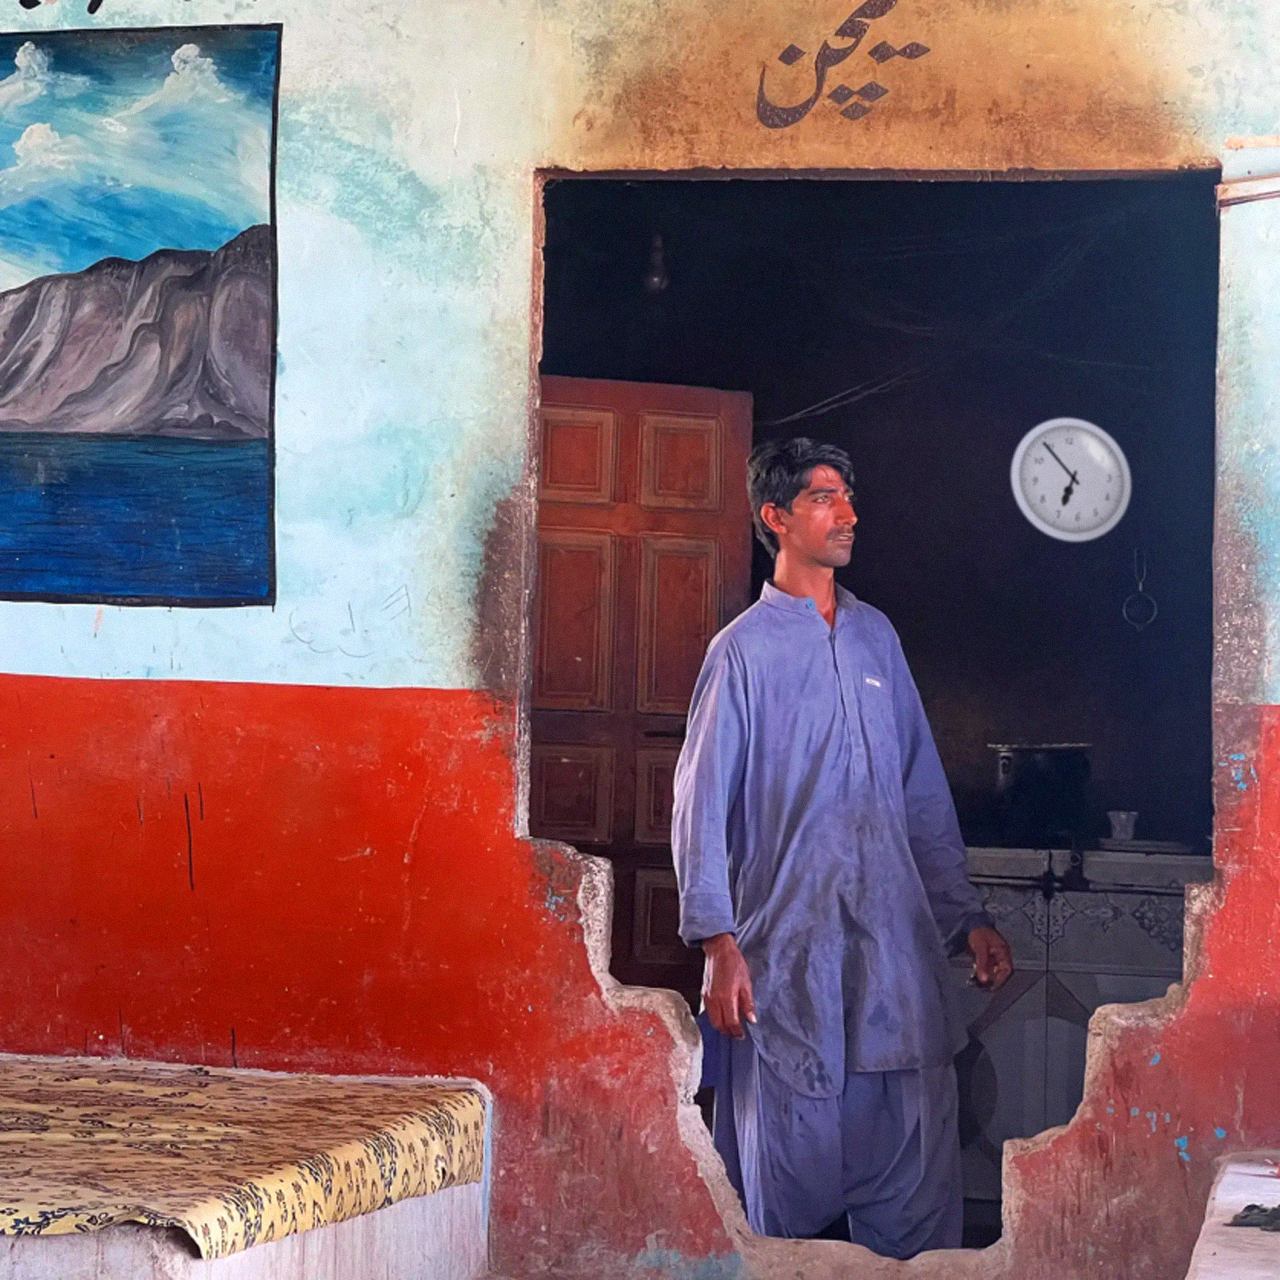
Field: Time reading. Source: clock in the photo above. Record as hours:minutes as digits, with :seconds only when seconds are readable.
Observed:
6:54
